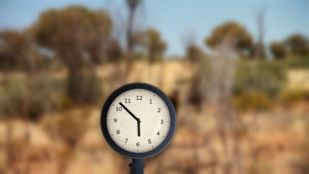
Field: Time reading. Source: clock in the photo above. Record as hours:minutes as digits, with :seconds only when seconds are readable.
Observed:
5:52
